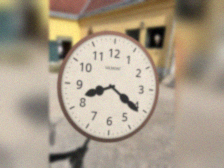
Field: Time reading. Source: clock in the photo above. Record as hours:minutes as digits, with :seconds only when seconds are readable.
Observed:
8:21
